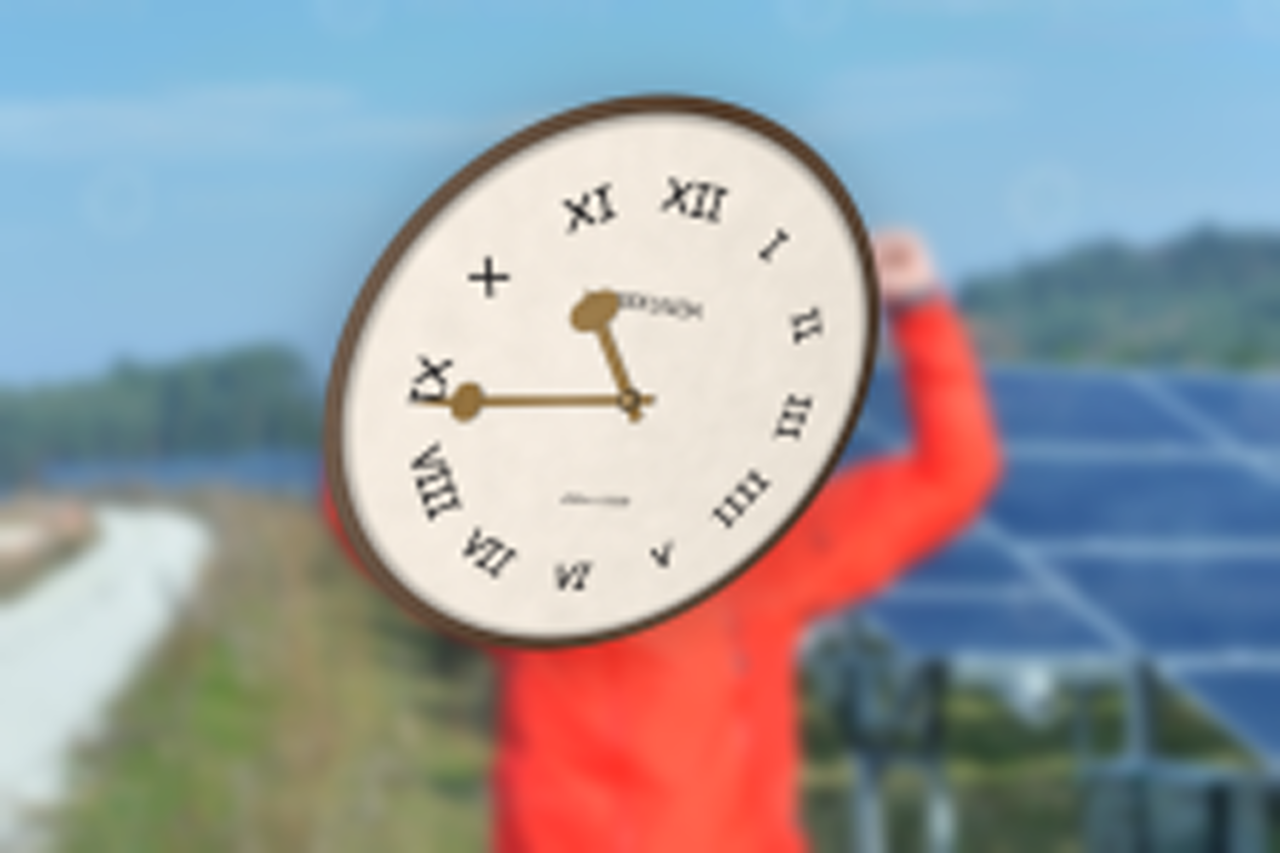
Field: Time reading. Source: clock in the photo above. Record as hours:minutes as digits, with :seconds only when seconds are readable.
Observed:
10:44
